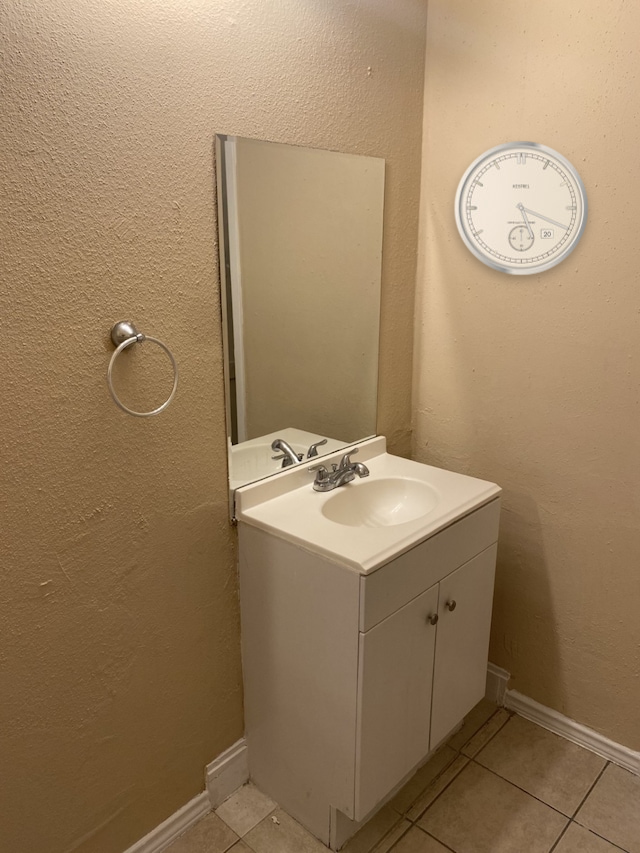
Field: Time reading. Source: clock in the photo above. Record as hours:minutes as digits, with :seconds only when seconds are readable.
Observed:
5:19
